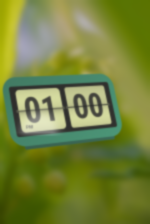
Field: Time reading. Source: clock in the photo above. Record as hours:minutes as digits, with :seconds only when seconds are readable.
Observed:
1:00
